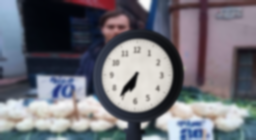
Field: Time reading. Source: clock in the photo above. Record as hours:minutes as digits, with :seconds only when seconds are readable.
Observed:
6:36
